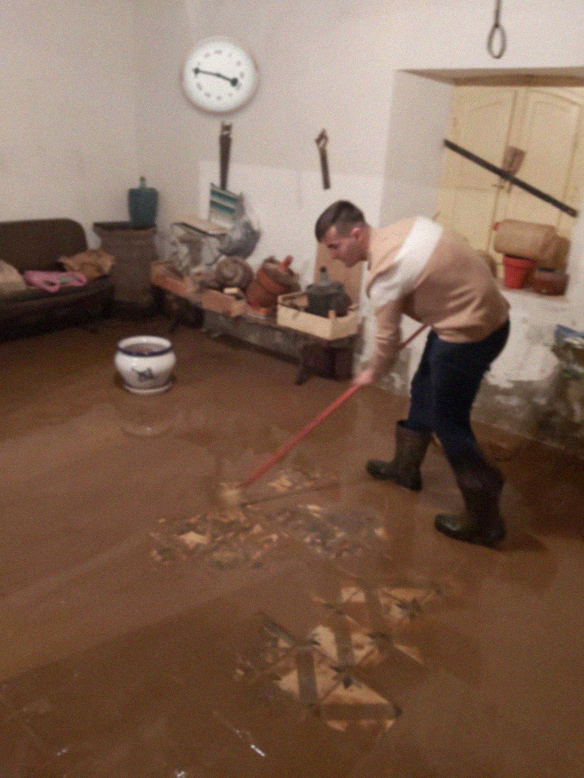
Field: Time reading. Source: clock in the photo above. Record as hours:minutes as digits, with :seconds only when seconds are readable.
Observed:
3:47
